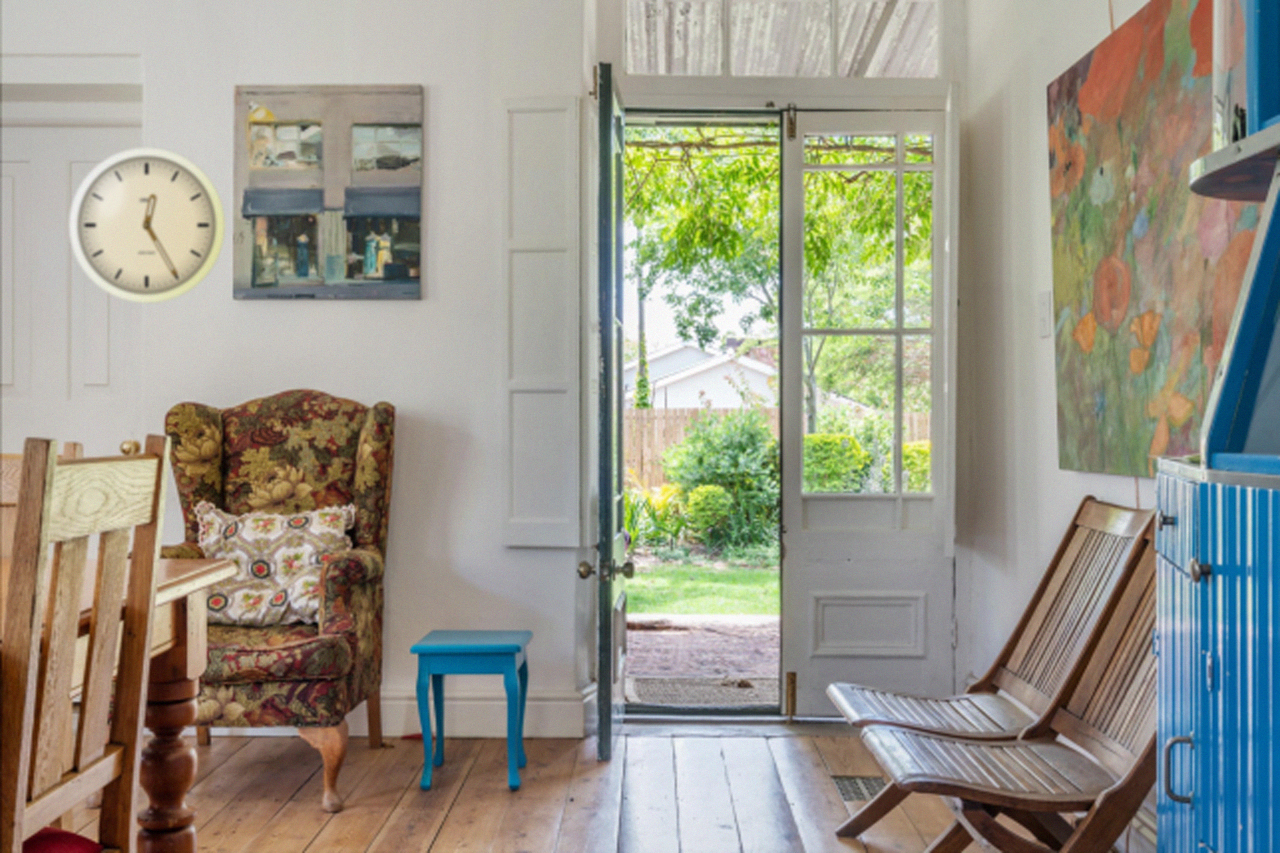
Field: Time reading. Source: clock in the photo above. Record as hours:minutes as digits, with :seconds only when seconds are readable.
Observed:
12:25
